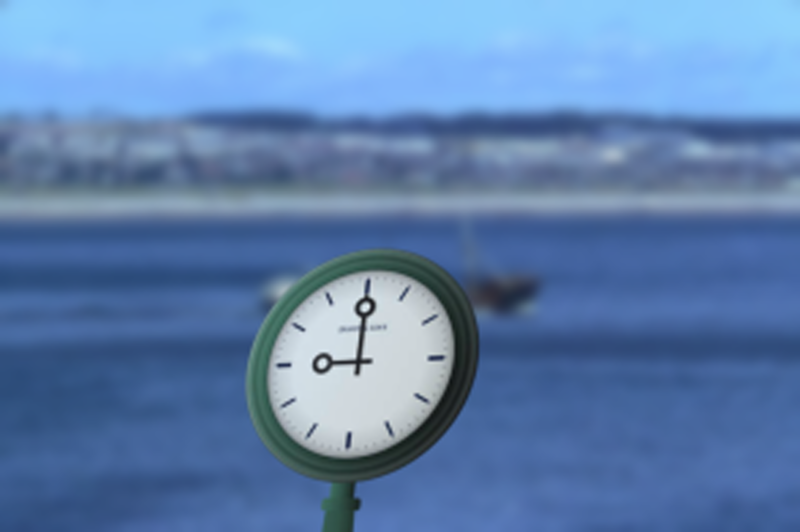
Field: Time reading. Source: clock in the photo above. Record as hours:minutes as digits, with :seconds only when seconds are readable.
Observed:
9:00
